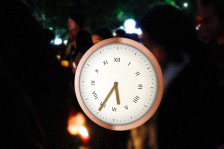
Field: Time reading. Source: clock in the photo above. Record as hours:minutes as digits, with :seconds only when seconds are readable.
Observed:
5:35
